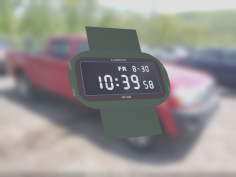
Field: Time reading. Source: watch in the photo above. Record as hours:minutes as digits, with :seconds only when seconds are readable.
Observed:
10:39:58
